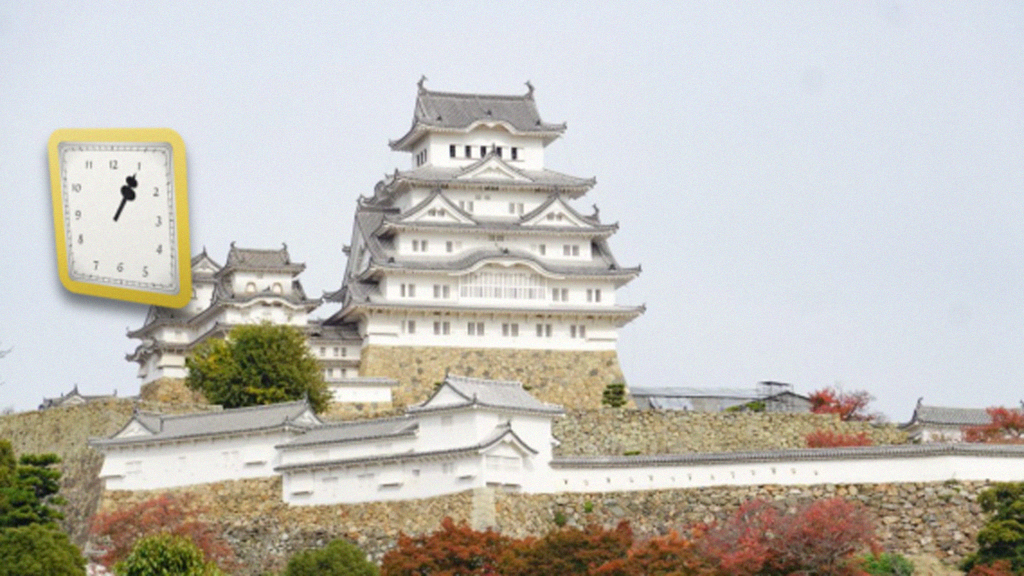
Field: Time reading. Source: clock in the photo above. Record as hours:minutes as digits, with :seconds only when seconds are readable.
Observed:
1:05
